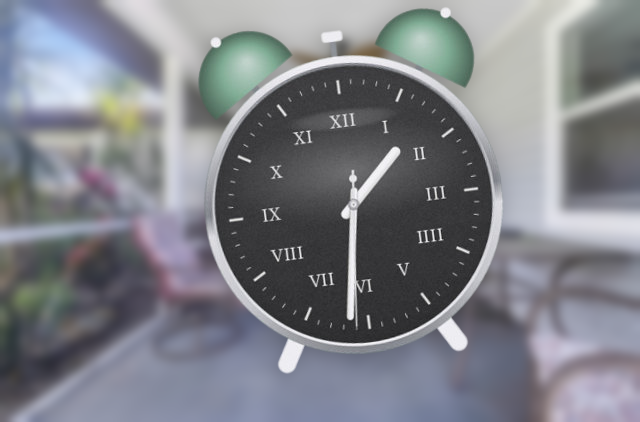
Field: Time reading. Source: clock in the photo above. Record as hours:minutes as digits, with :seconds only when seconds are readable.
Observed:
1:31:31
